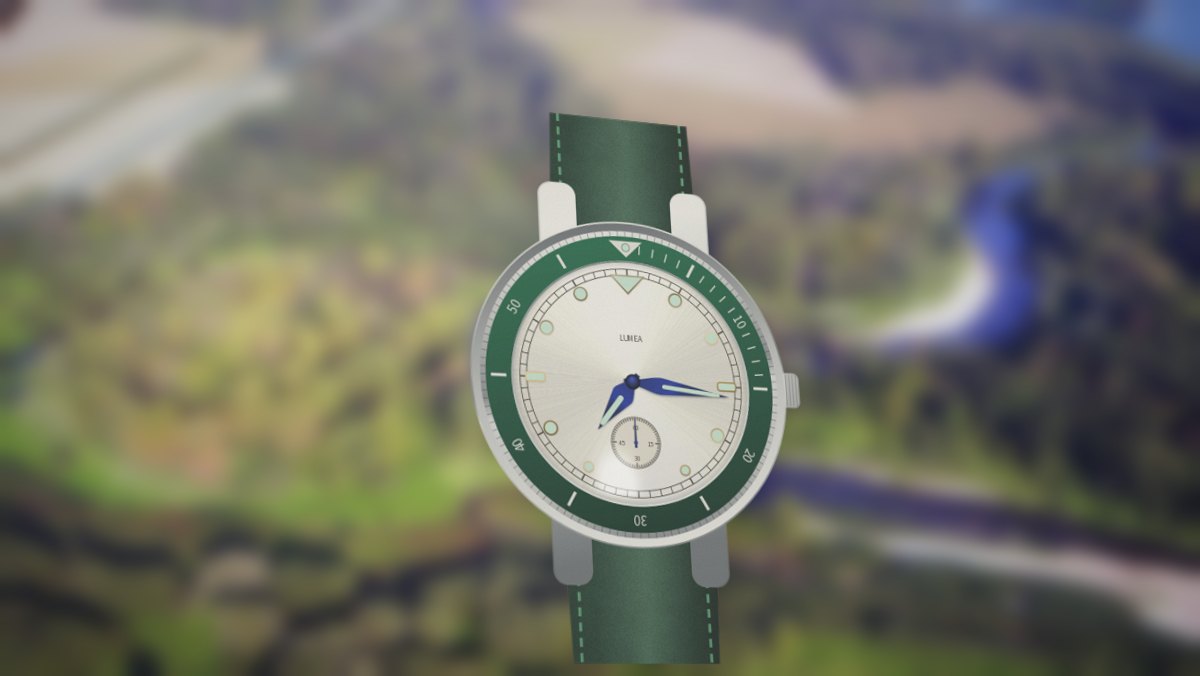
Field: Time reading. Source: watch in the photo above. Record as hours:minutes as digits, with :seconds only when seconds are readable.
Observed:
7:16
